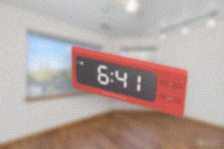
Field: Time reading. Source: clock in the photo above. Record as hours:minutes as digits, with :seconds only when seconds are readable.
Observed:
6:41
